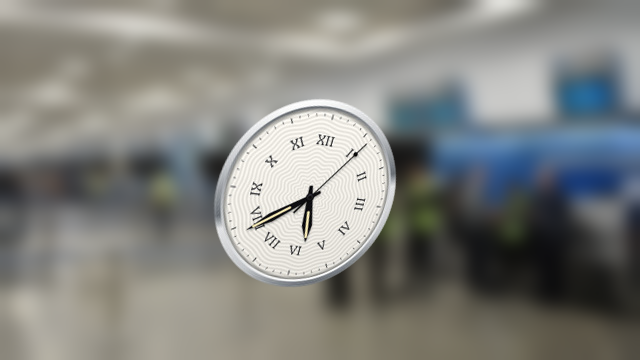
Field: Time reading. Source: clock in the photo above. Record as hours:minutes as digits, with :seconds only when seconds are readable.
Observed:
5:39:06
